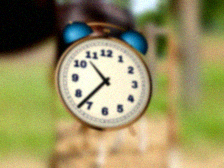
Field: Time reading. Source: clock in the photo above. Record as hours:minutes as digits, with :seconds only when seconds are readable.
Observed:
10:37
